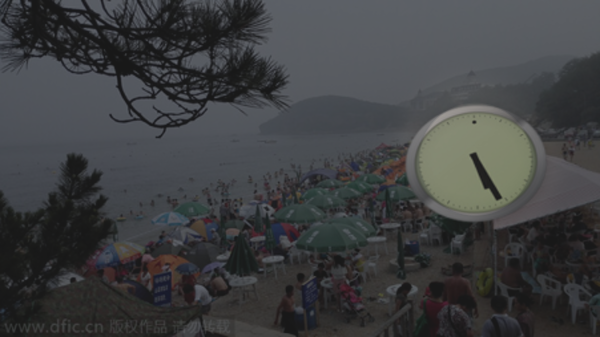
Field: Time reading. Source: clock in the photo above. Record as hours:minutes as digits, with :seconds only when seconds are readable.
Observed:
5:26
